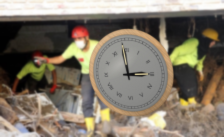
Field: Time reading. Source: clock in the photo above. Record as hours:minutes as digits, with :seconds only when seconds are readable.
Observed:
2:59
